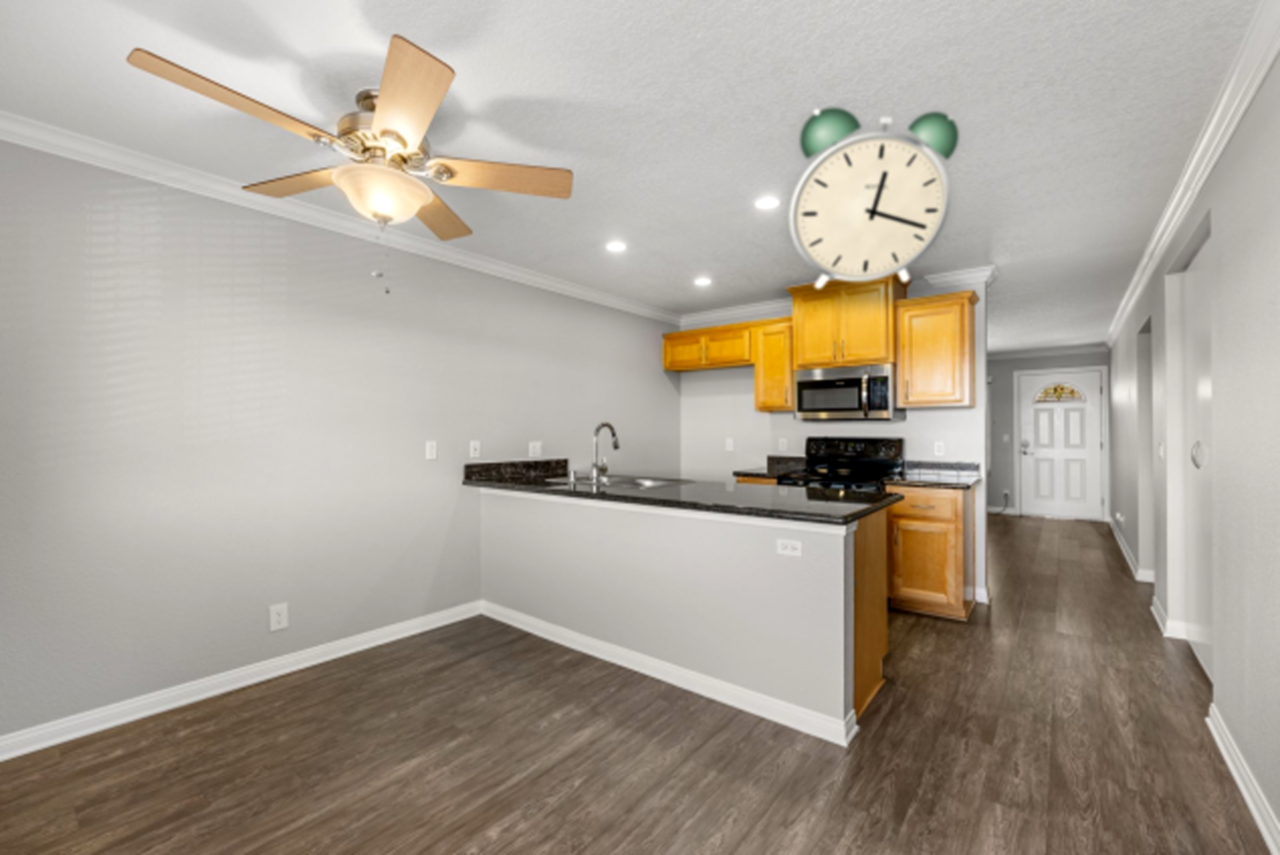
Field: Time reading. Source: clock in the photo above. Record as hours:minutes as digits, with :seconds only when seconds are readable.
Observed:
12:18
